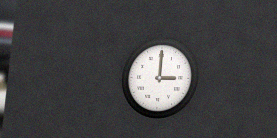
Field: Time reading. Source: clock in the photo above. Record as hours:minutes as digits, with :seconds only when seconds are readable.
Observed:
3:00
